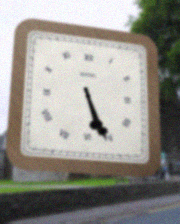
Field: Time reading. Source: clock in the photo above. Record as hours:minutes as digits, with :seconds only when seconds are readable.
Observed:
5:26
